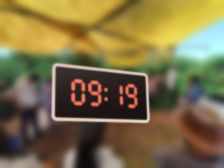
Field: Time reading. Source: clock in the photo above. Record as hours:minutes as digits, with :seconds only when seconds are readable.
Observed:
9:19
